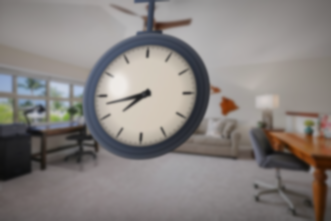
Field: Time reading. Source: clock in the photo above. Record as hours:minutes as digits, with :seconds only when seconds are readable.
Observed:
7:43
